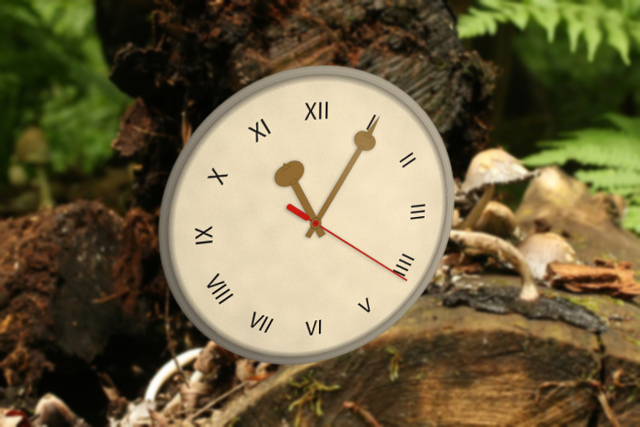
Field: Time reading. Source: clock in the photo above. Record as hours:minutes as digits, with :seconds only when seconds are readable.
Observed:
11:05:21
